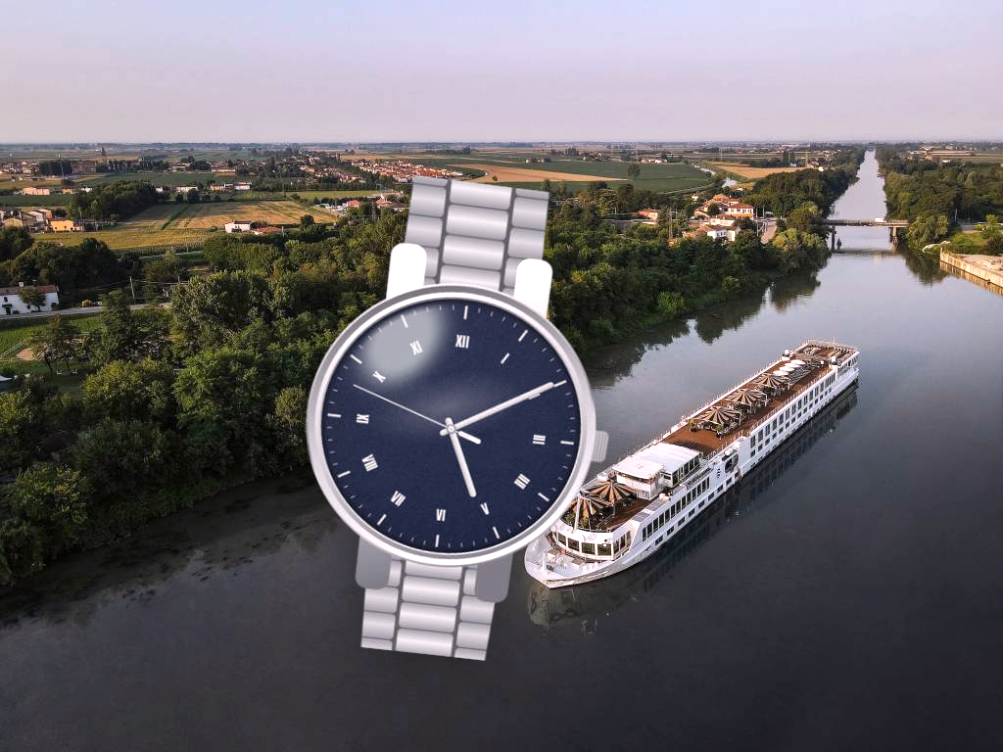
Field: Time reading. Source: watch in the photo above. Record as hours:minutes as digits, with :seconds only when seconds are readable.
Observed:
5:09:48
